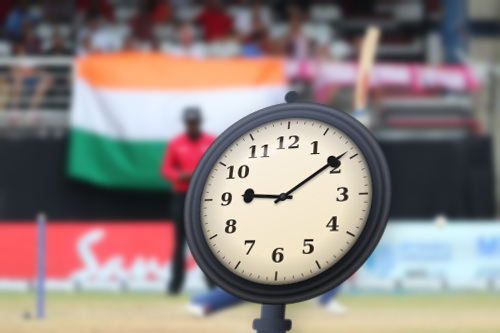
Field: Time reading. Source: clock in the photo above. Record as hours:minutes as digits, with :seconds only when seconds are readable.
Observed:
9:09
